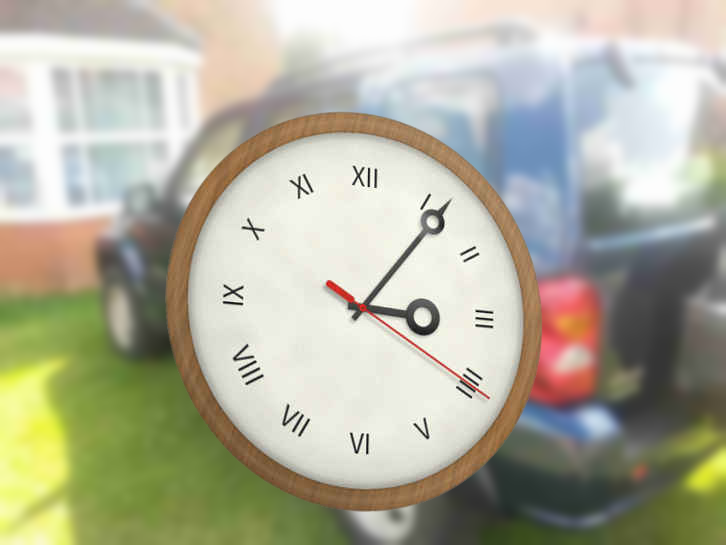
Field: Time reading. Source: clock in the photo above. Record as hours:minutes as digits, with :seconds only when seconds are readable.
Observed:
3:06:20
